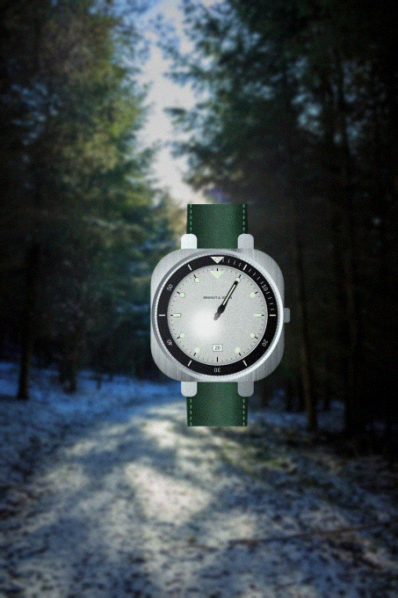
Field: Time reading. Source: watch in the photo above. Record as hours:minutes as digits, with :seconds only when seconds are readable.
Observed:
1:05
